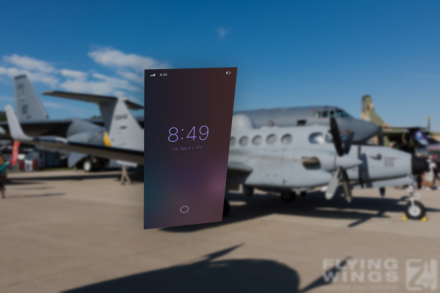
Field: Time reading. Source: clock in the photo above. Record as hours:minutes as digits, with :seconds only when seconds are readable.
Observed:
8:49
